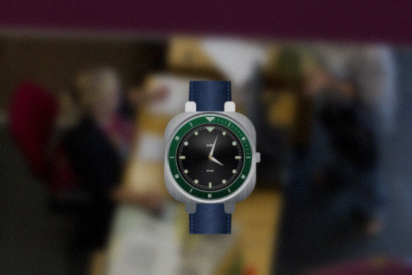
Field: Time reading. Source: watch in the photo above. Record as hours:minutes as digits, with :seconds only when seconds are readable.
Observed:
4:03
